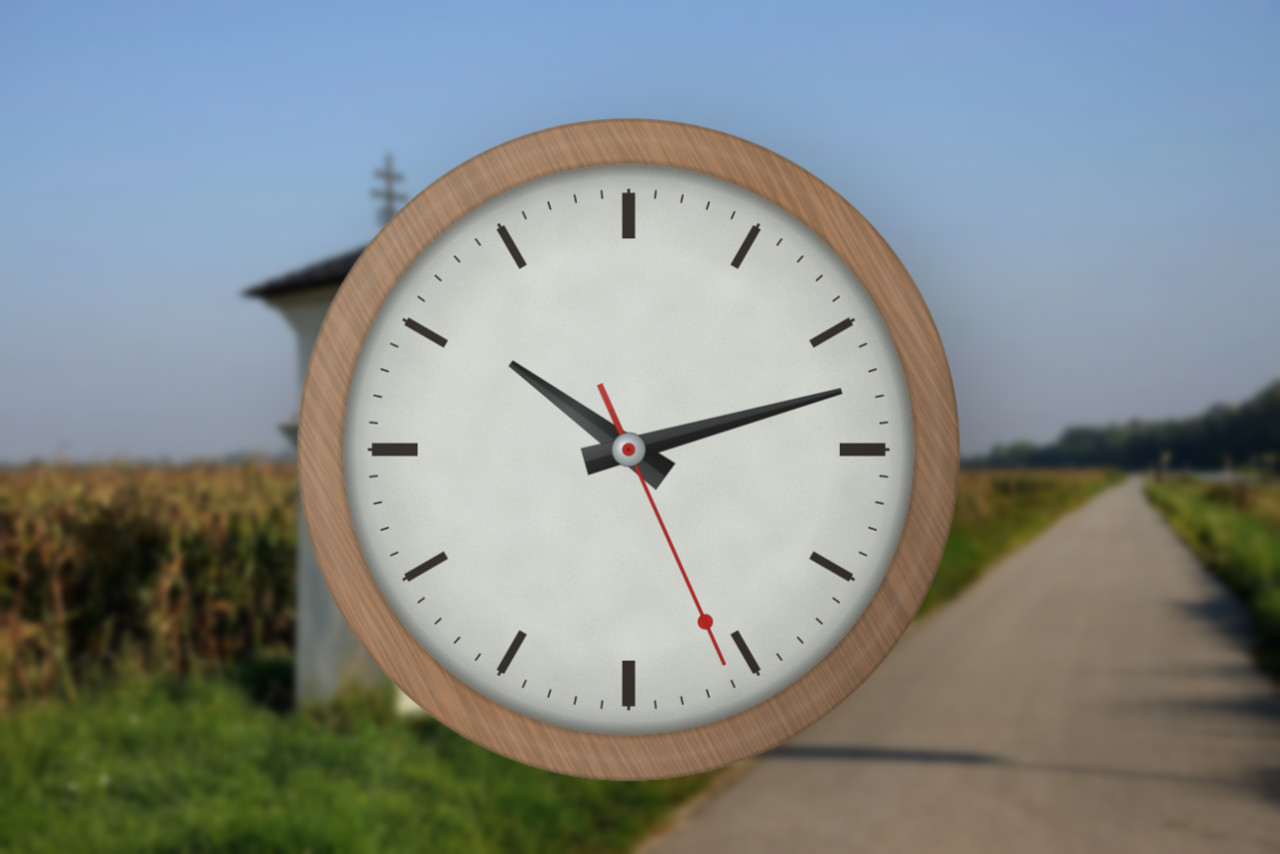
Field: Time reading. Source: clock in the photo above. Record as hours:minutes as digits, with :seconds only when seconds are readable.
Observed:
10:12:26
